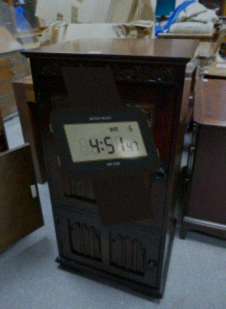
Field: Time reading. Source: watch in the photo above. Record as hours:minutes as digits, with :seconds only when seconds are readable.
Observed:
4:51:47
